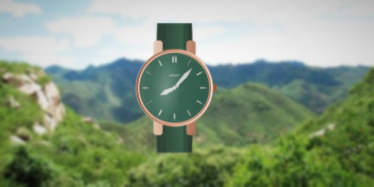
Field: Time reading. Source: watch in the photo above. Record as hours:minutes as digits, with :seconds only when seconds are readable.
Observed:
8:07
